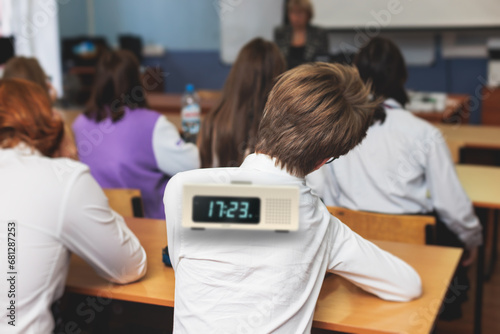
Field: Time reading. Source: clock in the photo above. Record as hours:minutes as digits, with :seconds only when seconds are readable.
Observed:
17:23
